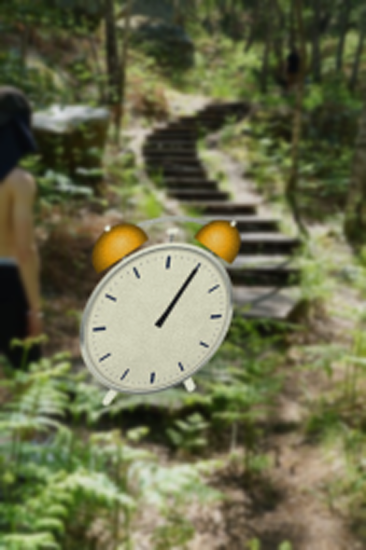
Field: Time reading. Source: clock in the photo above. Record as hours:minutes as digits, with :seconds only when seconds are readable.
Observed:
1:05
